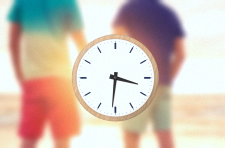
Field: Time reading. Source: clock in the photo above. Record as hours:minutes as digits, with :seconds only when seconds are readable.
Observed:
3:31
